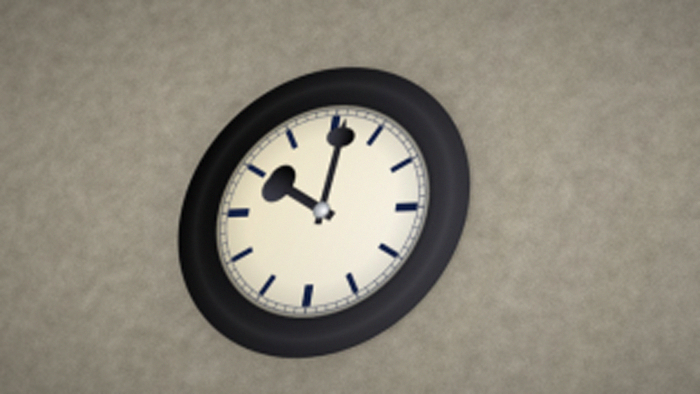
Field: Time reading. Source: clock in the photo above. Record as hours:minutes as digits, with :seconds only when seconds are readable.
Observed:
10:01
